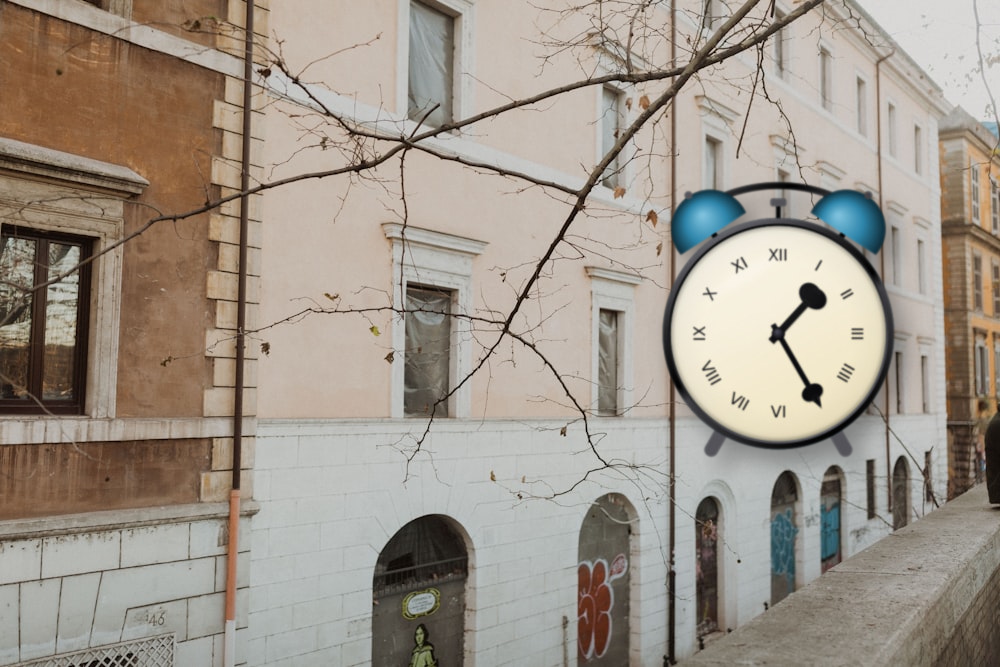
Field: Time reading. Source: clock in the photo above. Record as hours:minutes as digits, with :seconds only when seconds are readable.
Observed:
1:25
